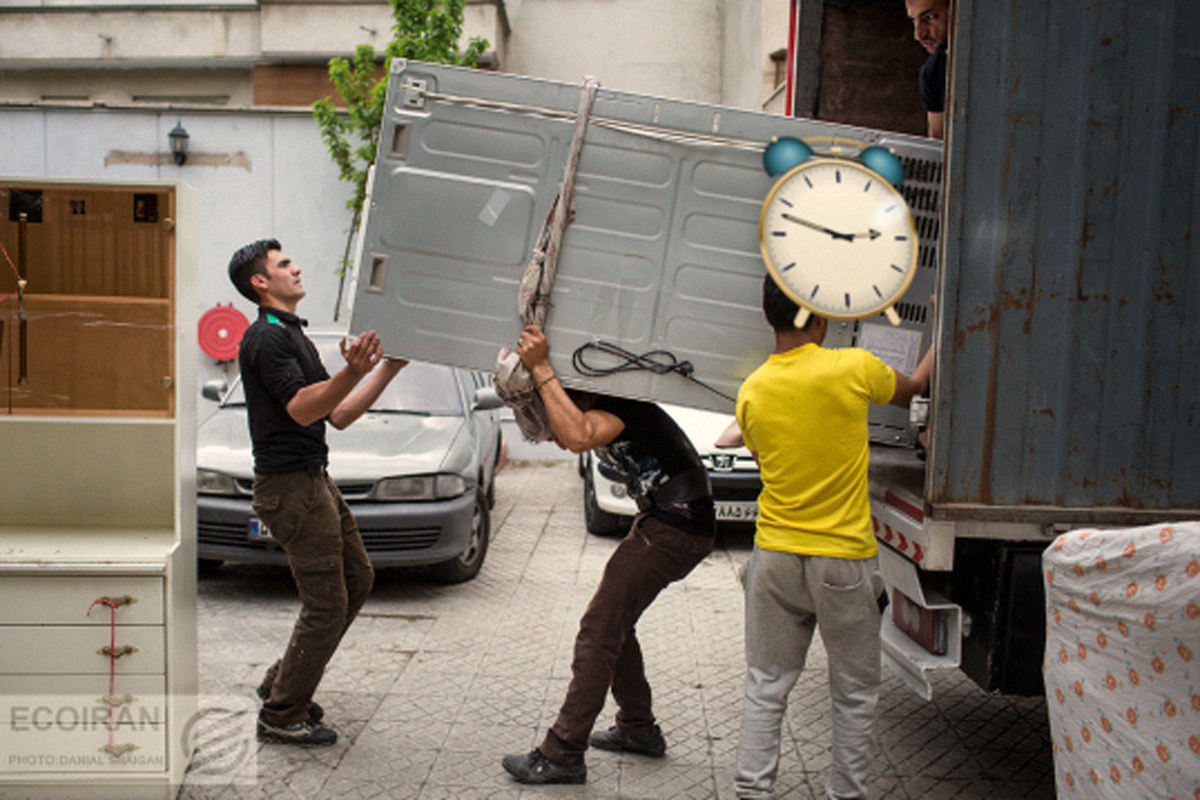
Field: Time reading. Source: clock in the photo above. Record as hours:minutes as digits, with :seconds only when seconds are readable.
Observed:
2:48
